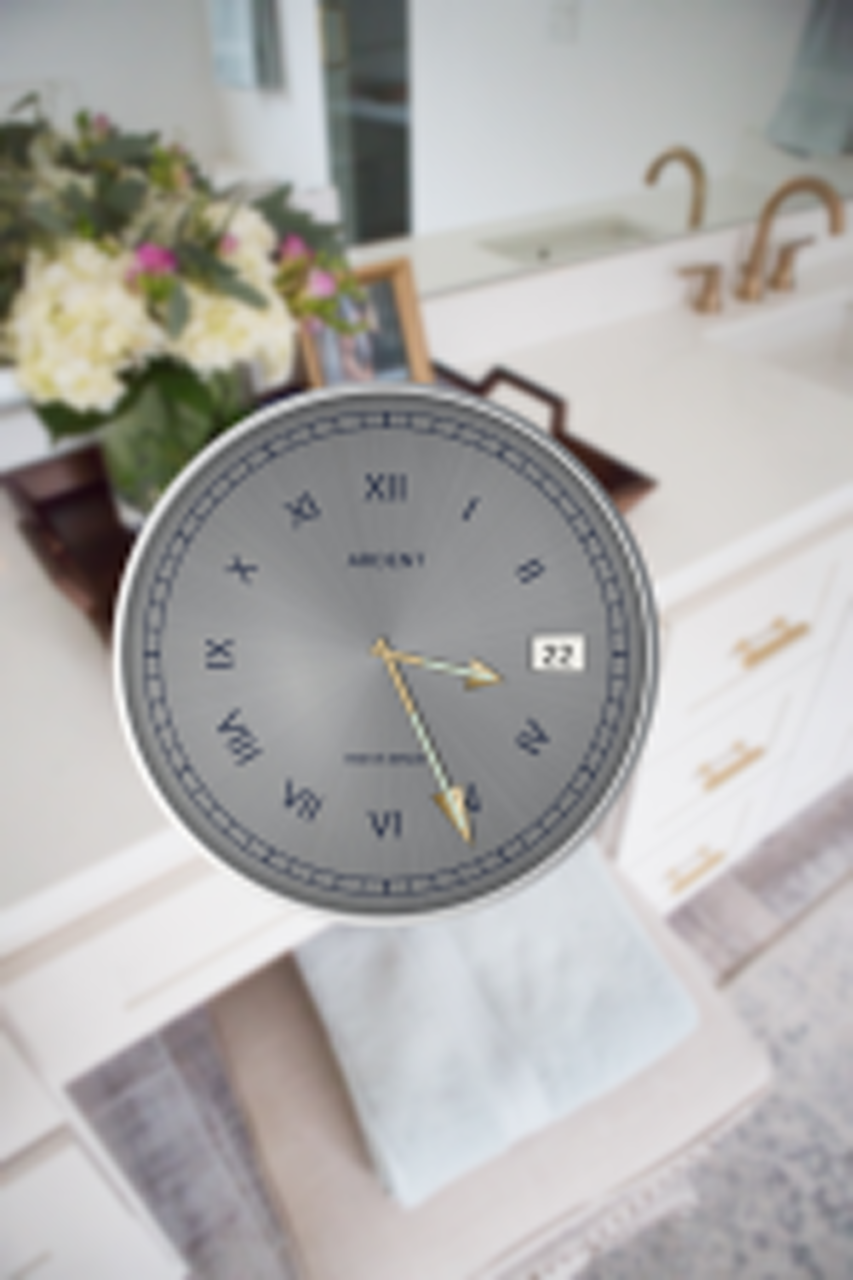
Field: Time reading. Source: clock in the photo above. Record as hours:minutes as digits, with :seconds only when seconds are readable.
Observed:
3:26
